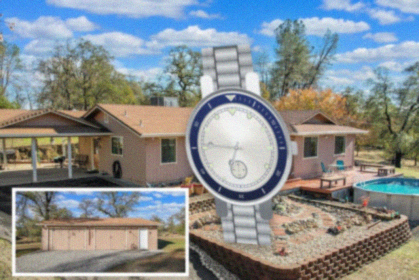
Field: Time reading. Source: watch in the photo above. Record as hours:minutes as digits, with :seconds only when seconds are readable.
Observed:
6:46
